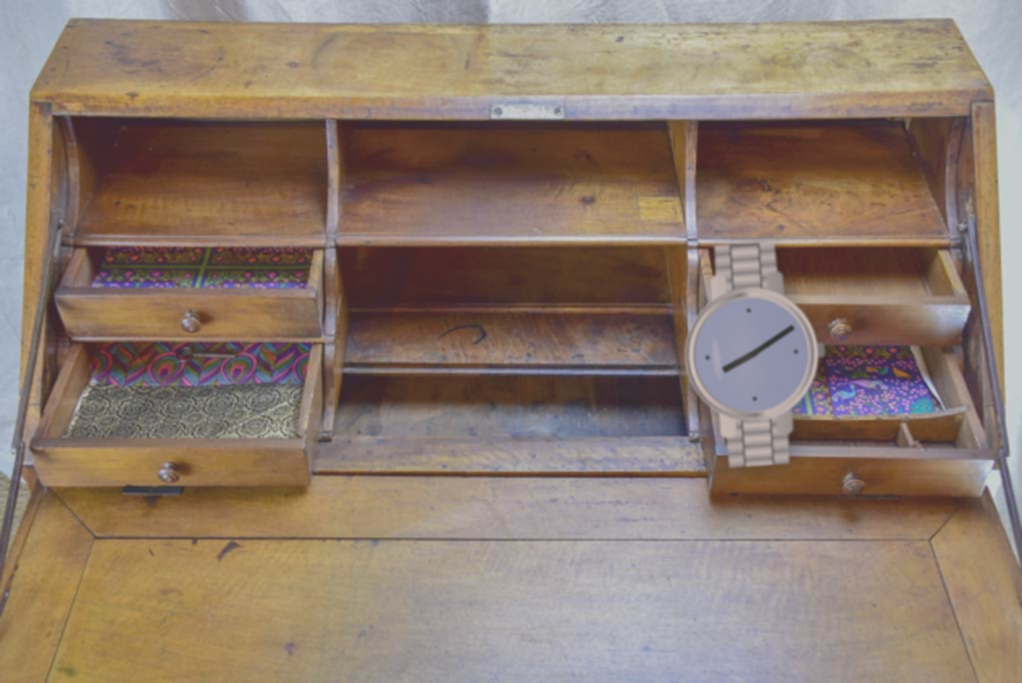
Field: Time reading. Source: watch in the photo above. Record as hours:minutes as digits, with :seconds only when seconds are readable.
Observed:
8:10
